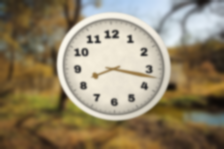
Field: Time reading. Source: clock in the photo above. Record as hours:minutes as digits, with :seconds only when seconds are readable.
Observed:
8:17
